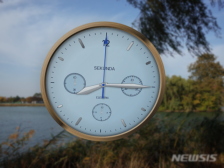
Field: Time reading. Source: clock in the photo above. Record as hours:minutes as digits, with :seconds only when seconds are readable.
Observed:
8:15
